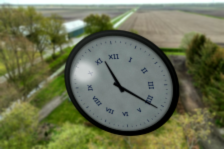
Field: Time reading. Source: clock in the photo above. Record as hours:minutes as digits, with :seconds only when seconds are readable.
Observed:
11:21
